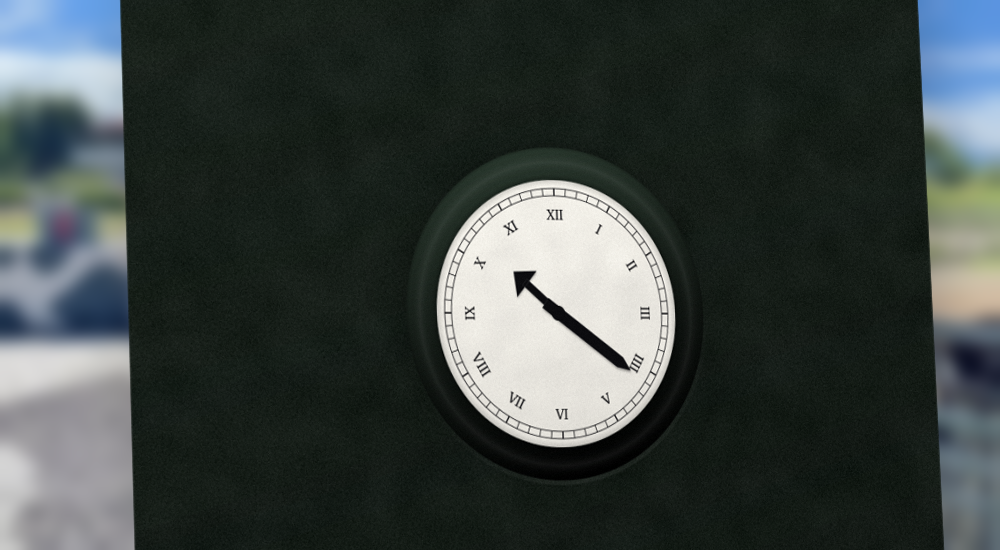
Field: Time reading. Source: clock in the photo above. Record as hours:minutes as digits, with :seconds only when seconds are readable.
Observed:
10:21
